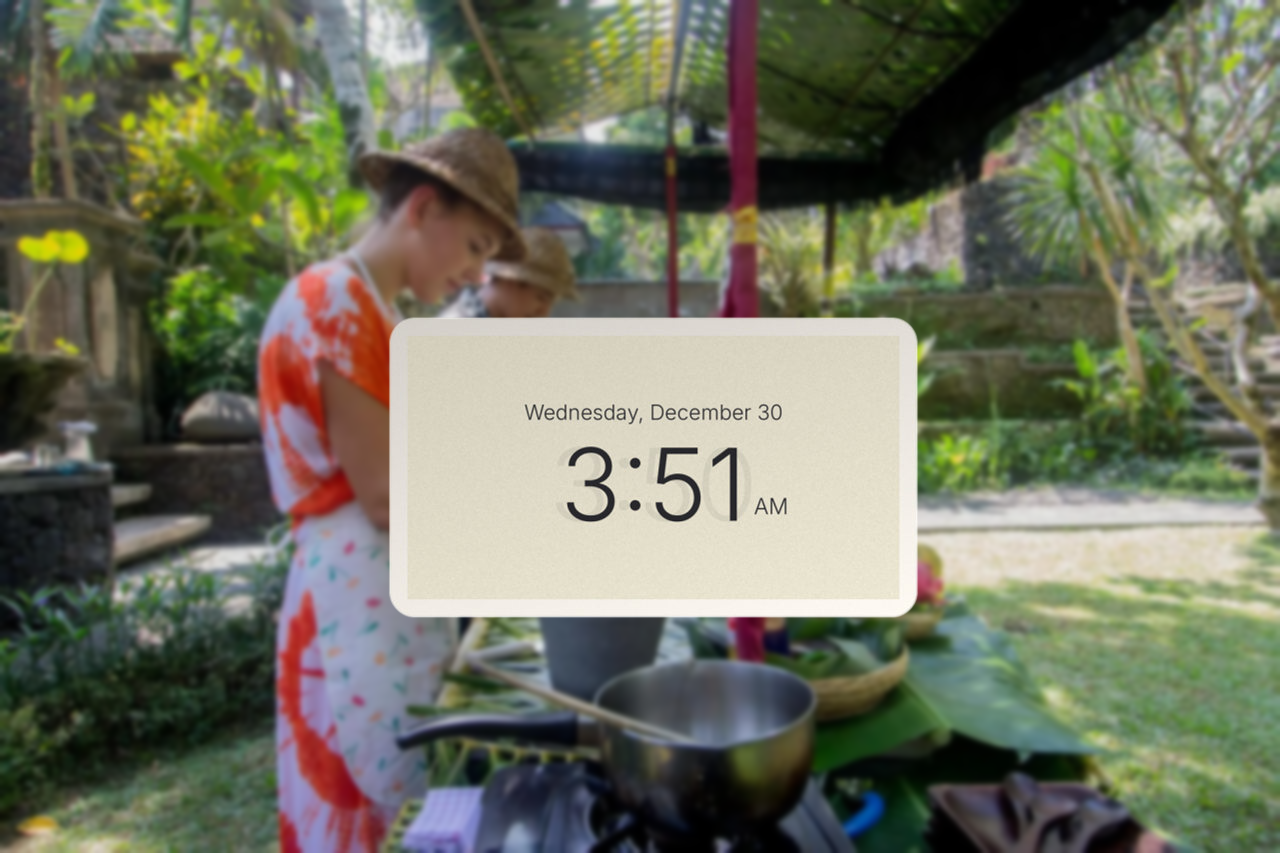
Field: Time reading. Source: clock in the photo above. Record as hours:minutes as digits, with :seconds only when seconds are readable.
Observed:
3:51
